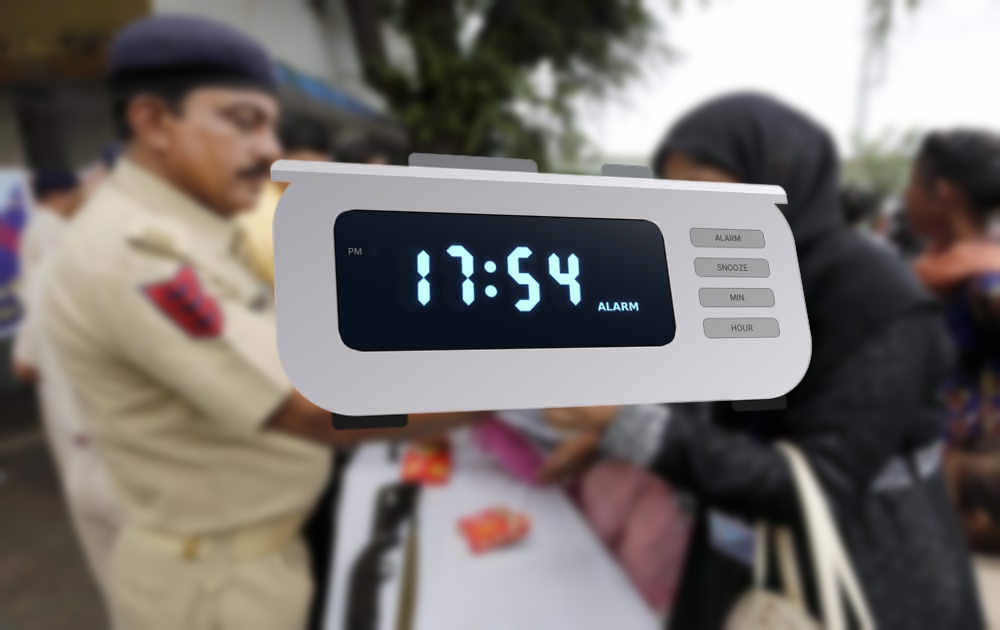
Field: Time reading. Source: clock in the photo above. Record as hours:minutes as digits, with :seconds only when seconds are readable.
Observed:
17:54
